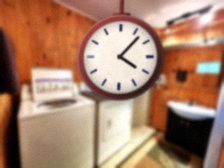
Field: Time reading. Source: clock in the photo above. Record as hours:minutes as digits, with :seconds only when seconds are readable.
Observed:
4:07
